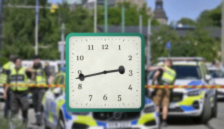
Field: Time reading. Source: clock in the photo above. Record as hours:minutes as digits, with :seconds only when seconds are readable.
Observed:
2:43
